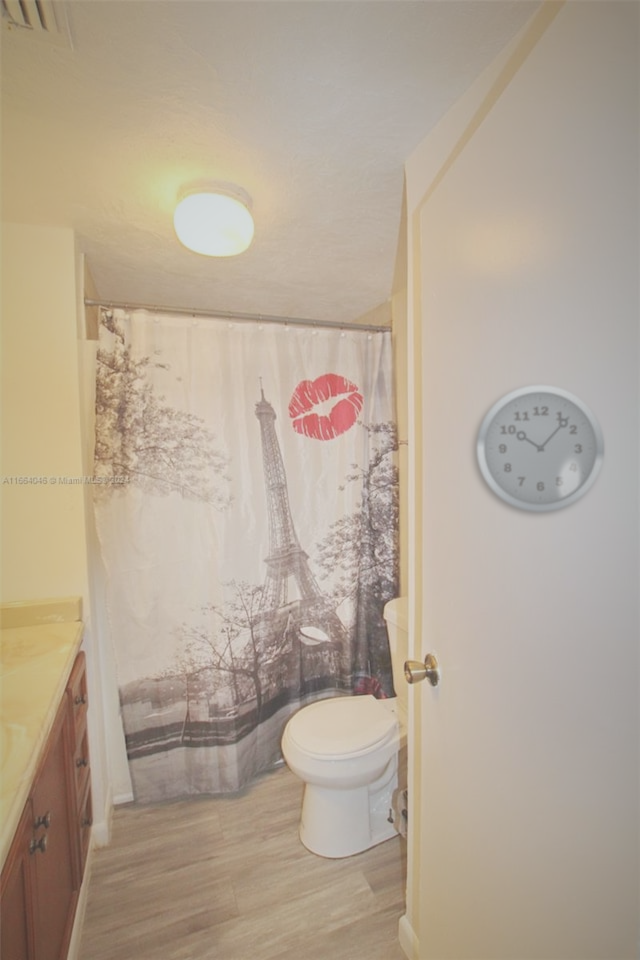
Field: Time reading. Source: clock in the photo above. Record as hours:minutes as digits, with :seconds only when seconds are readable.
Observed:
10:07
